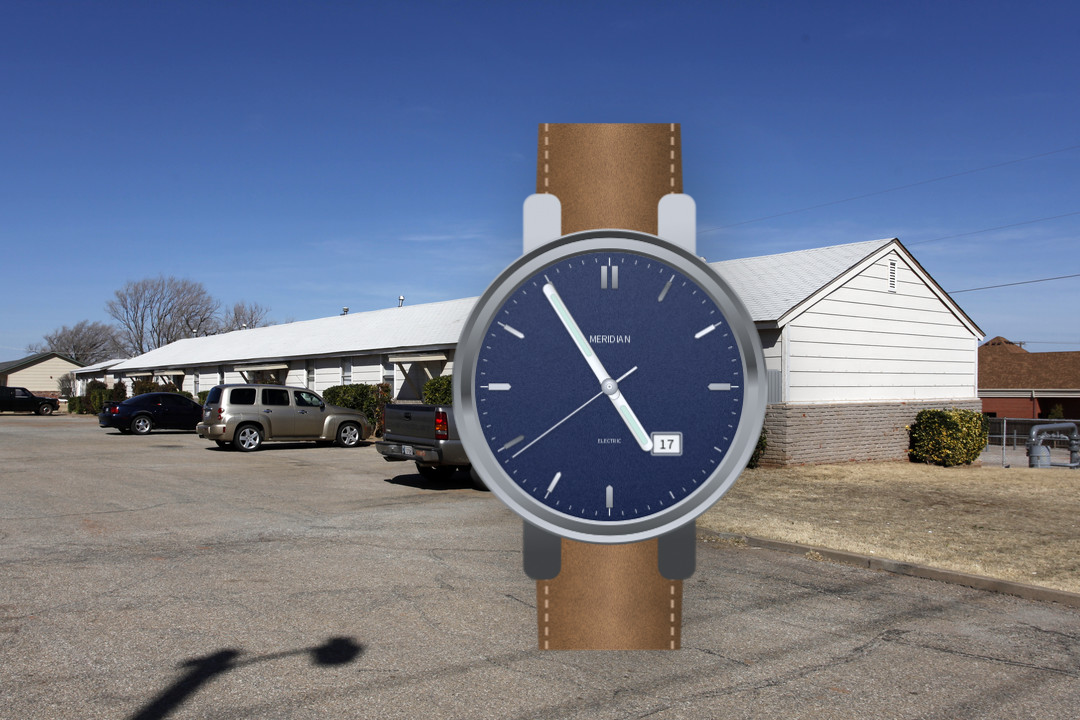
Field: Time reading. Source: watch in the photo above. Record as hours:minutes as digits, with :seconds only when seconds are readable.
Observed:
4:54:39
